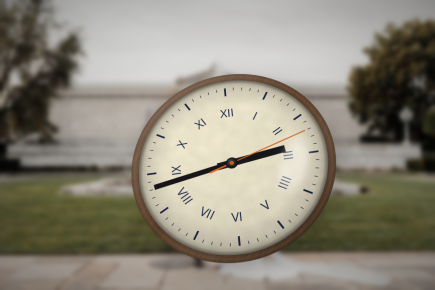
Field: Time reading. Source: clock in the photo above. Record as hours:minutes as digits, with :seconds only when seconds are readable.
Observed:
2:43:12
